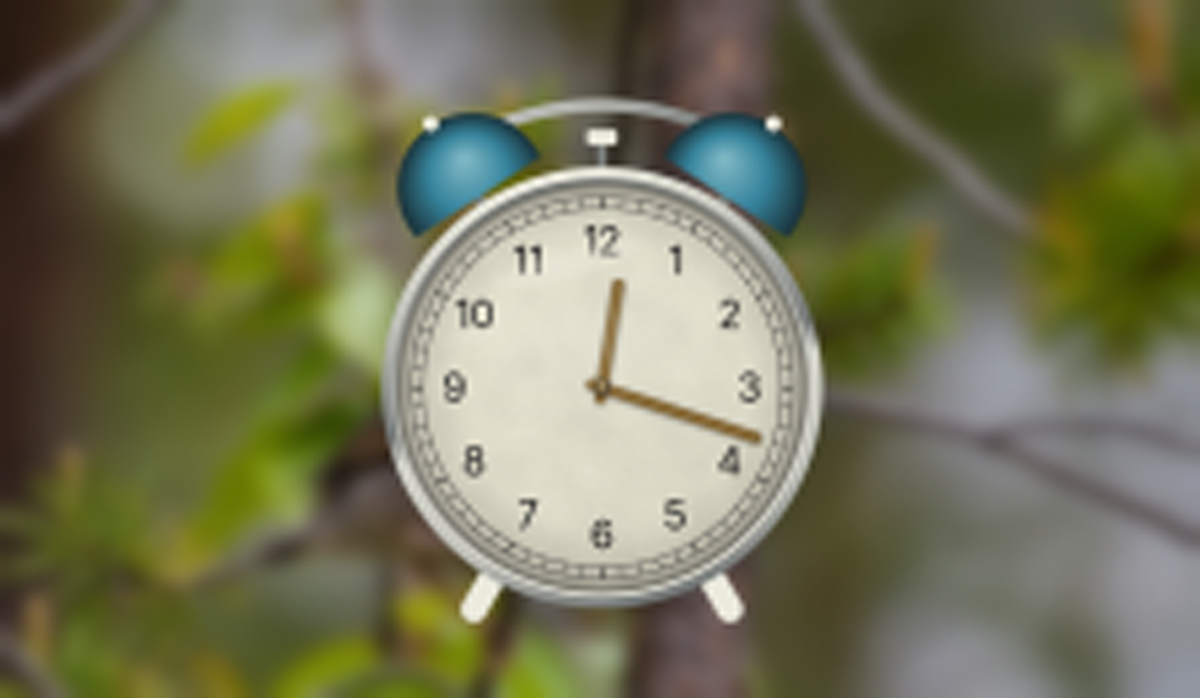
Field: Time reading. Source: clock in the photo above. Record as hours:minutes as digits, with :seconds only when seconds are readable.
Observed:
12:18
